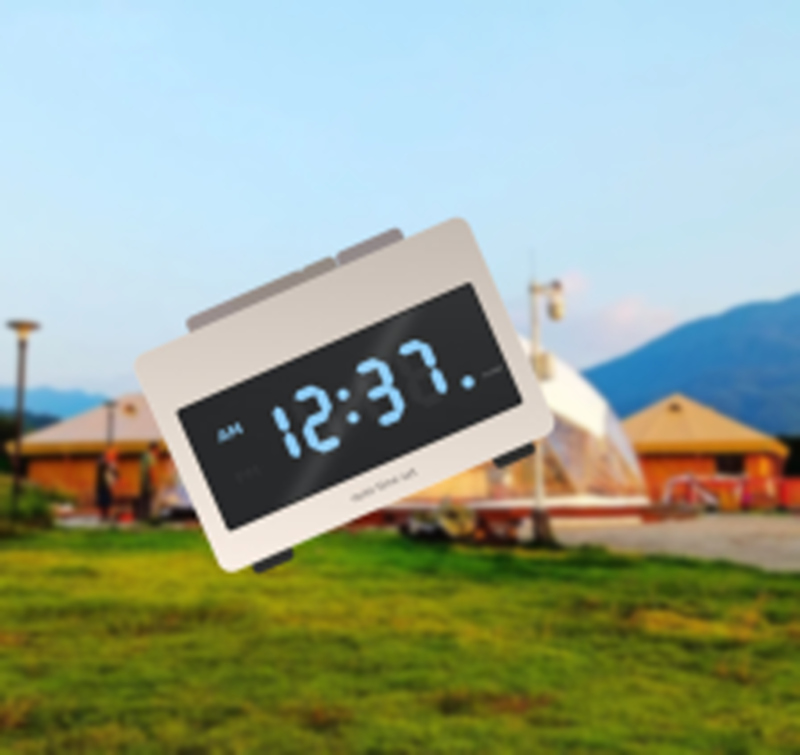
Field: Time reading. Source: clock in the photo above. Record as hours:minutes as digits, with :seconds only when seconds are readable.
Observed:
12:37
